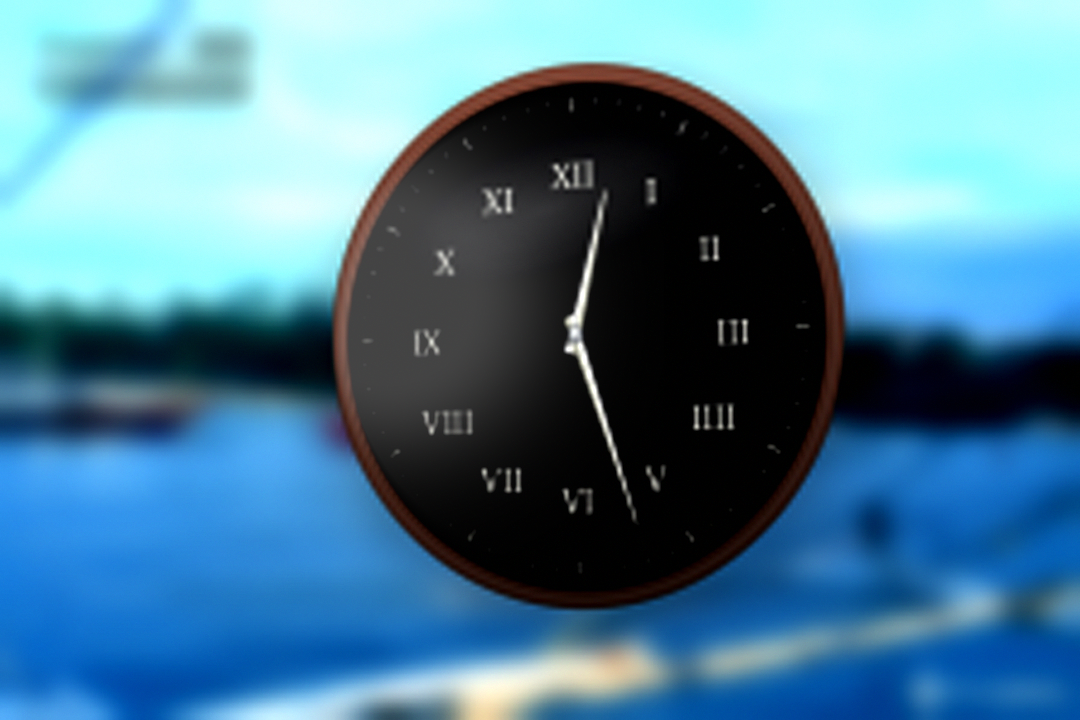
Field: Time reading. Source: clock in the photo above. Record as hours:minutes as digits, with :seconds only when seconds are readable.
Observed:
12:27
